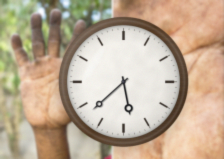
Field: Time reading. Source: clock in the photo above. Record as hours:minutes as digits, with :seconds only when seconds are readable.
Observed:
5:38
